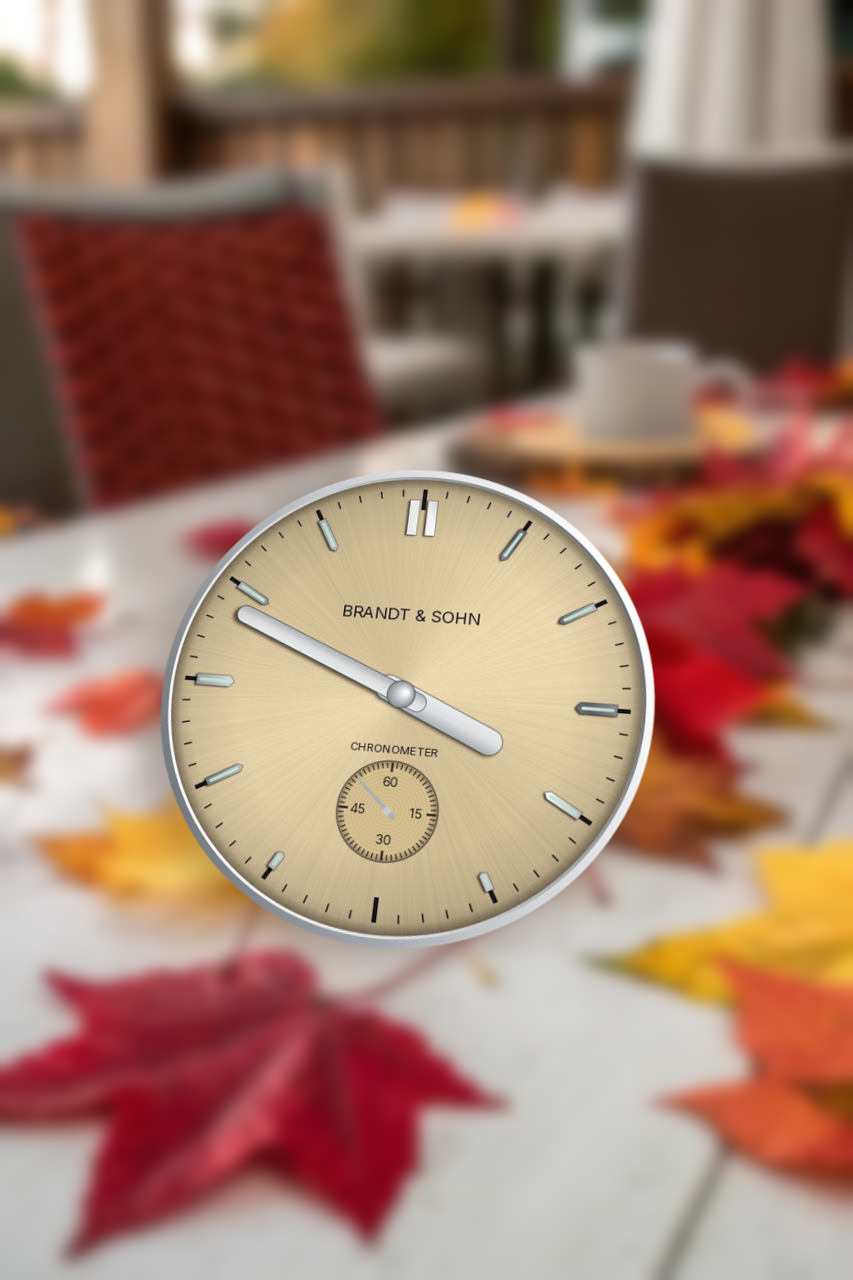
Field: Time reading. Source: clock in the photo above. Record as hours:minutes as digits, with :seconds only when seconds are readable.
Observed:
3:48:52
